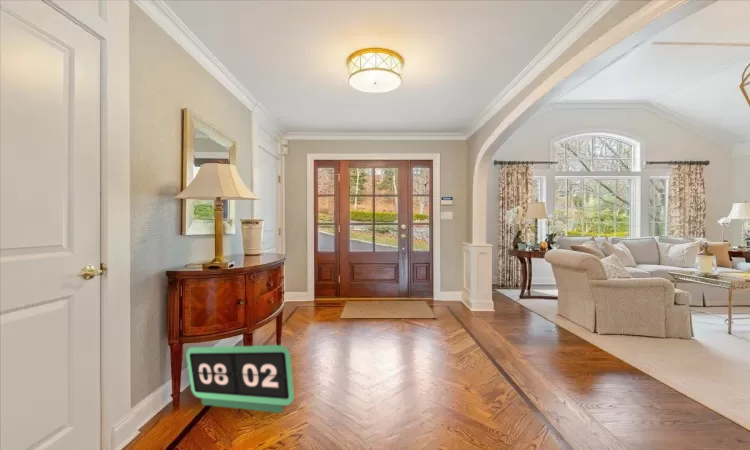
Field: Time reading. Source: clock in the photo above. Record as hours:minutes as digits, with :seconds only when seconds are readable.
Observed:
8:02
